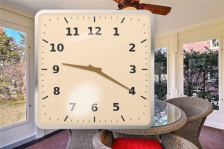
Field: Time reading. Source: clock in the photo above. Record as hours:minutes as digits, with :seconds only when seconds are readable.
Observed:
9:20
